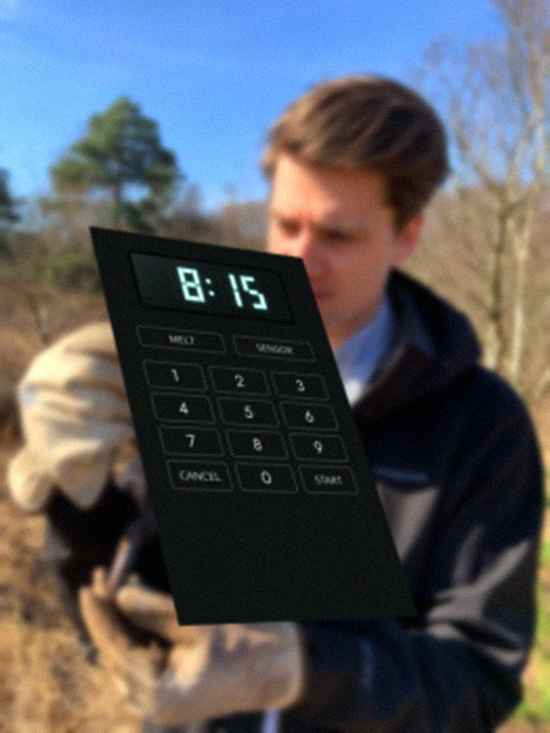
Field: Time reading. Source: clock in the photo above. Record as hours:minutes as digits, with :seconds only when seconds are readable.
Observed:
8:15
